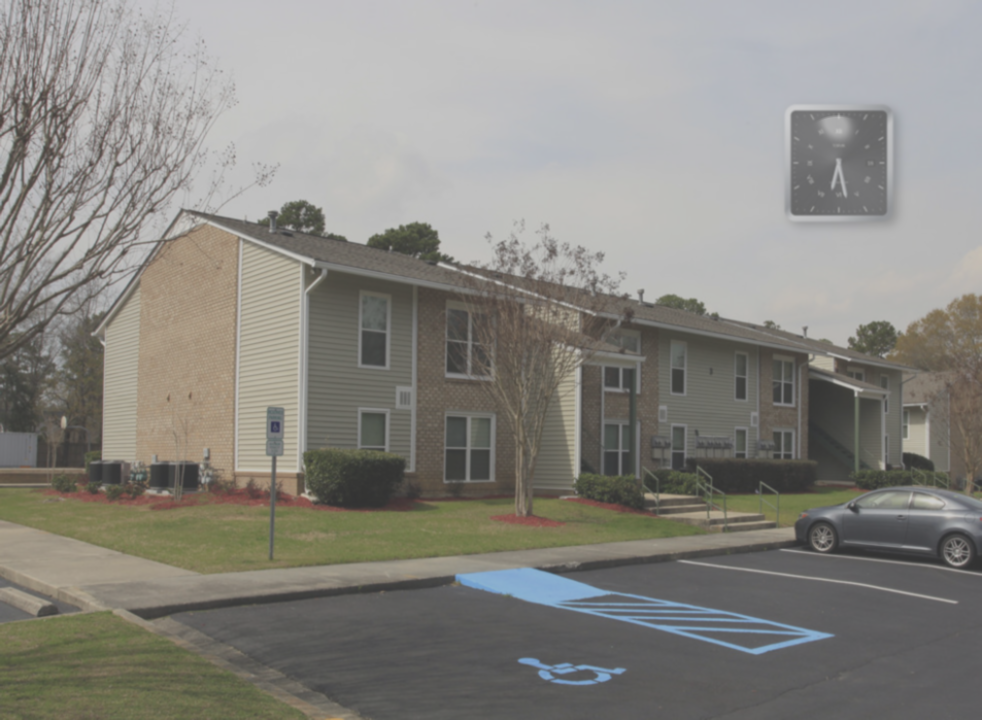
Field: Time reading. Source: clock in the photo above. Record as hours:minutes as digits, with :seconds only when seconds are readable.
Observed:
6:28
